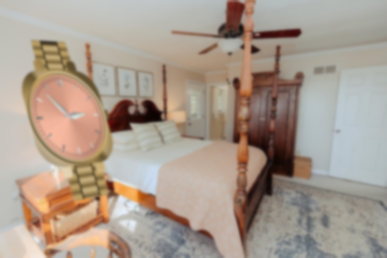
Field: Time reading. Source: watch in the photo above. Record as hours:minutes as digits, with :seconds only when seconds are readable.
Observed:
2:53
